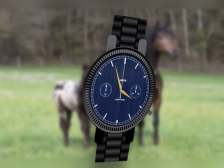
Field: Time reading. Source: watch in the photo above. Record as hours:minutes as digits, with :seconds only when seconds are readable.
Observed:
3:56
